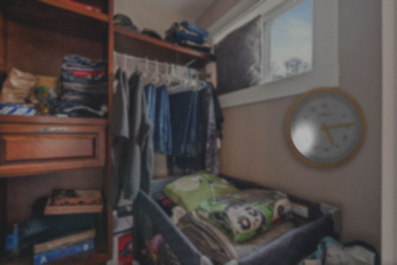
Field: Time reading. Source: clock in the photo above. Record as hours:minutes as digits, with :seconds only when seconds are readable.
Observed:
5:14
